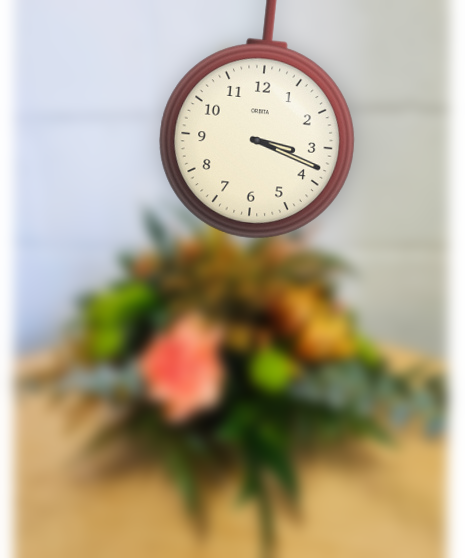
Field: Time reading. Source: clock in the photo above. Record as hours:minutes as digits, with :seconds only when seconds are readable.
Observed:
3:18
